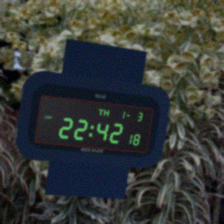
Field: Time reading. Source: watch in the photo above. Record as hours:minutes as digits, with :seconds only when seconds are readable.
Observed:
22:42:18
